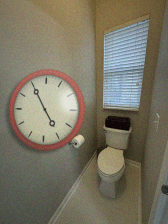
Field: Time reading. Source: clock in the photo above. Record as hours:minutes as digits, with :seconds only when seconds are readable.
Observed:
4:55
